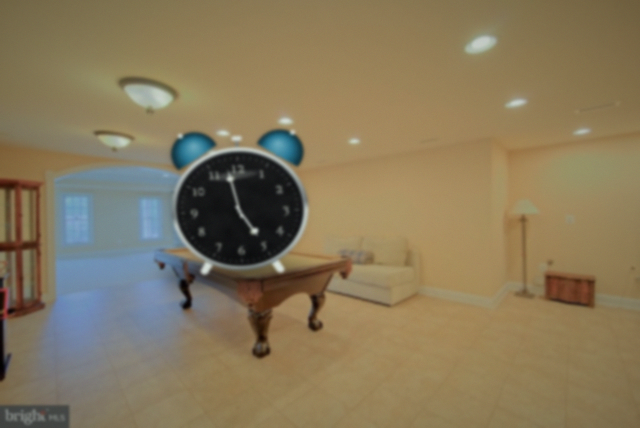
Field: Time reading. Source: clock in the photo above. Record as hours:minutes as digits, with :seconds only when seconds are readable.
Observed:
4:58
